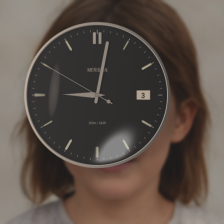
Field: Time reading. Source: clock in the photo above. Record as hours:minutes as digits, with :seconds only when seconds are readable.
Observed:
9:01:50
